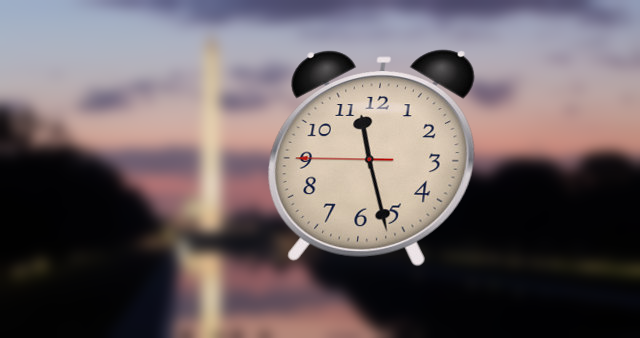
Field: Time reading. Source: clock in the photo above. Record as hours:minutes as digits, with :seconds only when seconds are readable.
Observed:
11:26:45
